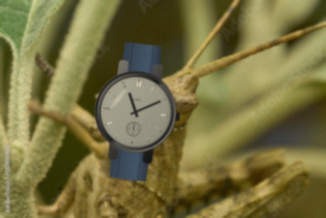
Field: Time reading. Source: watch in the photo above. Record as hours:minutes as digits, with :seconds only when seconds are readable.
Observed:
11:10
